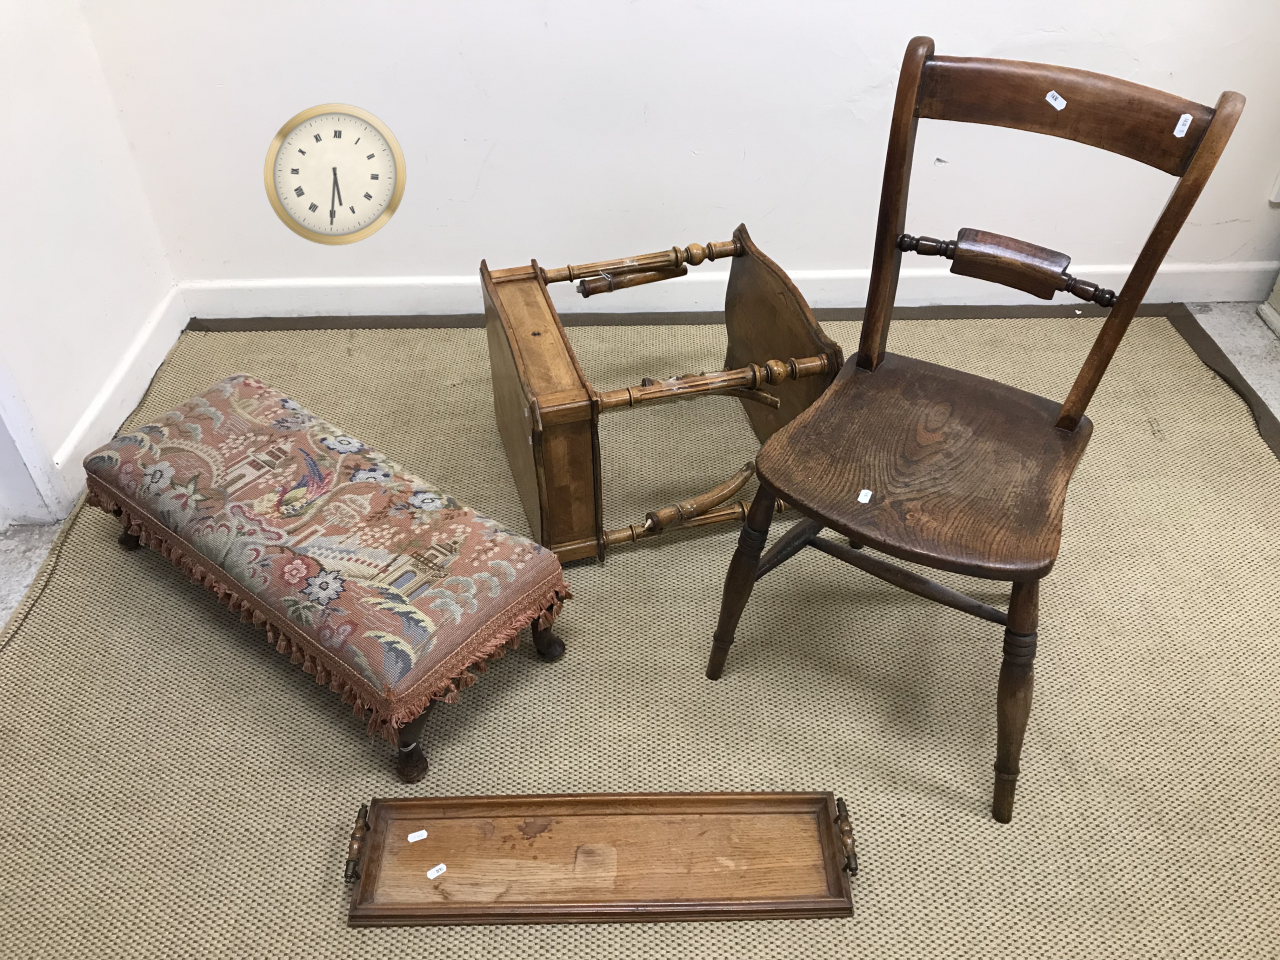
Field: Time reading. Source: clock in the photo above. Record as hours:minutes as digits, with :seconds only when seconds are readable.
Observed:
5:30
